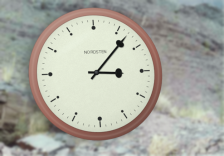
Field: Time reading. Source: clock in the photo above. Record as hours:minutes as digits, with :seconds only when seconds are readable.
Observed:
3:07
